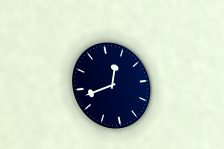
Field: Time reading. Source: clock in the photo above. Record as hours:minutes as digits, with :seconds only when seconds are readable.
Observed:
12:43
